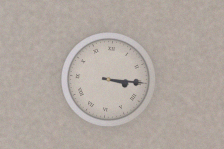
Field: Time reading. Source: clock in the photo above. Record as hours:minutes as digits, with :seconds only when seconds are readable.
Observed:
3:15
